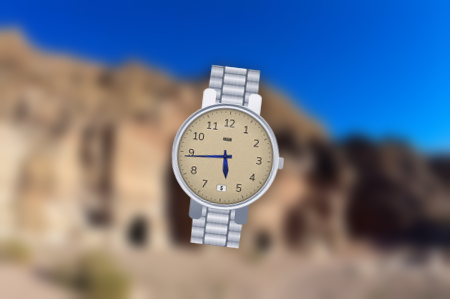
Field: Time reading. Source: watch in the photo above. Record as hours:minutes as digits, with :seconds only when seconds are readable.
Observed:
5:44
